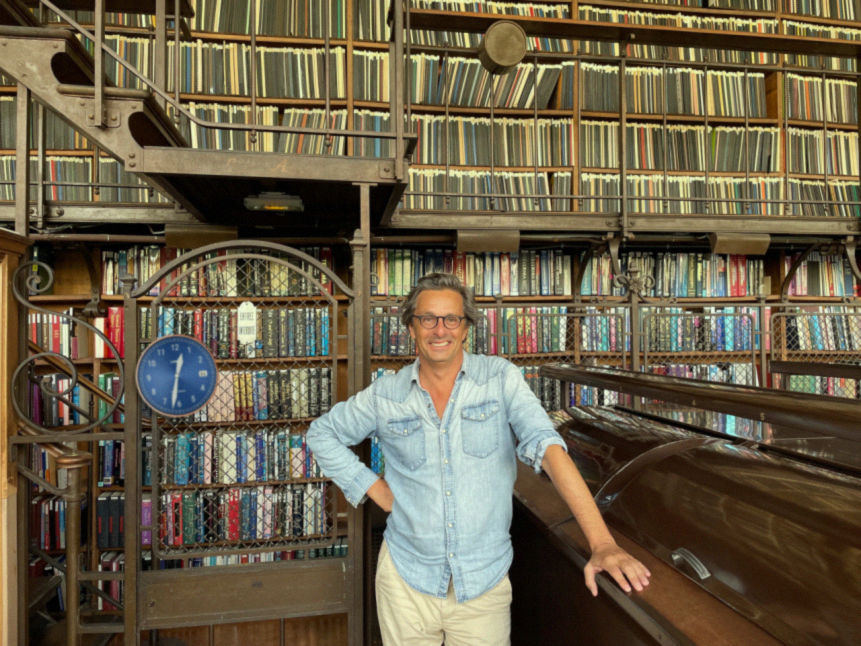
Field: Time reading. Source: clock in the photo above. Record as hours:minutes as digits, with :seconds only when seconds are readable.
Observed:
12:32
